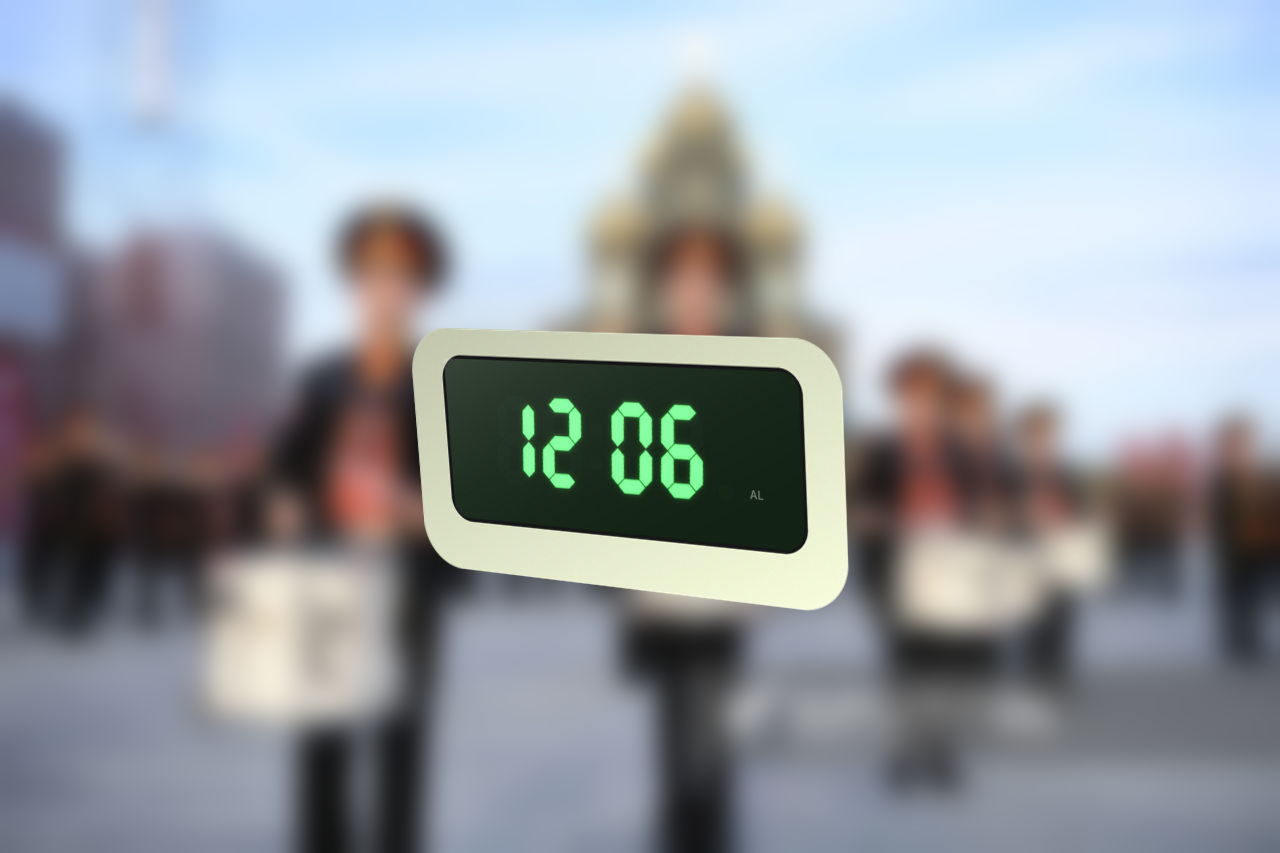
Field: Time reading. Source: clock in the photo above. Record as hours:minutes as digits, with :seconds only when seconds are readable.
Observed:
12:06
